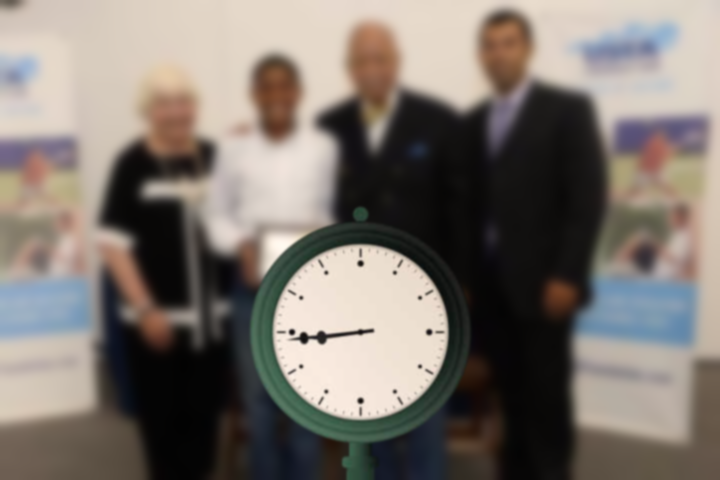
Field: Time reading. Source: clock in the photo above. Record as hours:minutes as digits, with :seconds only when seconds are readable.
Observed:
8:44
